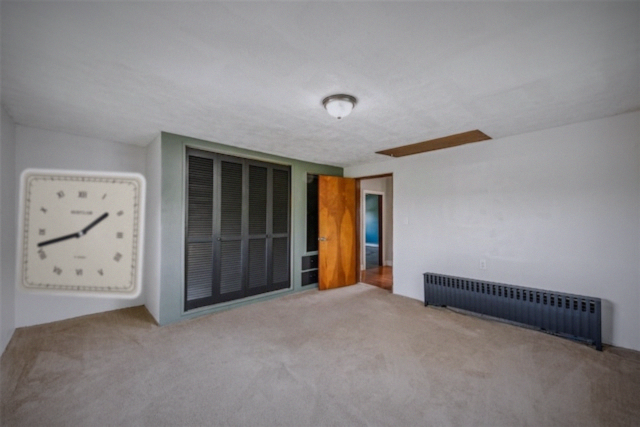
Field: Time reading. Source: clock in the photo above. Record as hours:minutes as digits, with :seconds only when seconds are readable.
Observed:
1:42
